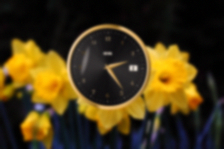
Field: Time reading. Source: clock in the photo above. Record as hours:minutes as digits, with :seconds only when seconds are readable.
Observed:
2:24
